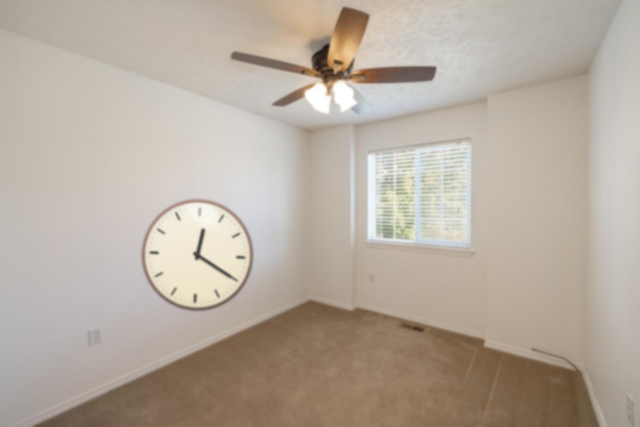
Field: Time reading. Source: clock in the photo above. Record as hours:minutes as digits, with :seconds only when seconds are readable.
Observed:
12:20
